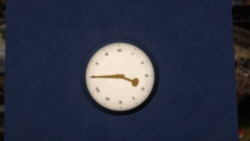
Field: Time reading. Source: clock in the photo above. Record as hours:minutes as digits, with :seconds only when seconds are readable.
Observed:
3:45
